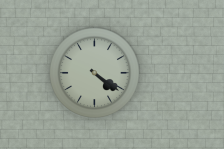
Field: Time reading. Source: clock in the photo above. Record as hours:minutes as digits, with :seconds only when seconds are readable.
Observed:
4:21
